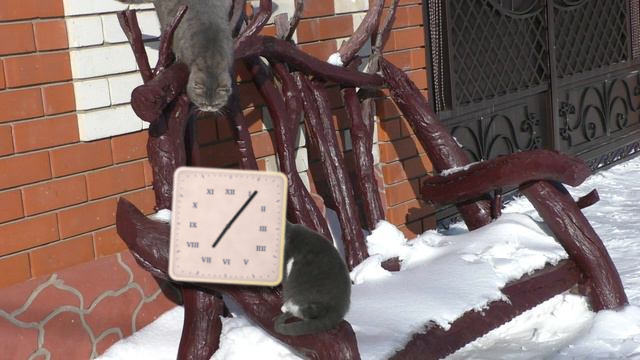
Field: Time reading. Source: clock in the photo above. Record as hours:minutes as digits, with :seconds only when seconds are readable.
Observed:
7:06
